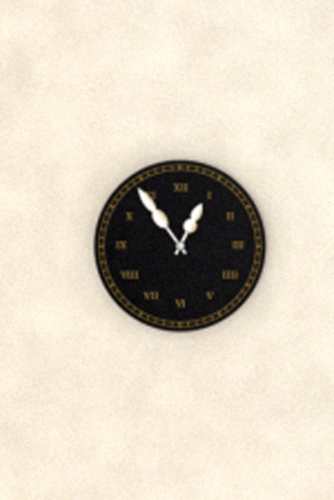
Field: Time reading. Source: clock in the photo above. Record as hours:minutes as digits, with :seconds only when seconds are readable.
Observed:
12:54
